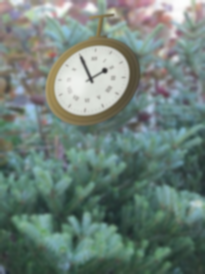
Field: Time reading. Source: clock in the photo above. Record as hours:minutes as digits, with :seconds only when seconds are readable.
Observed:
1:55
